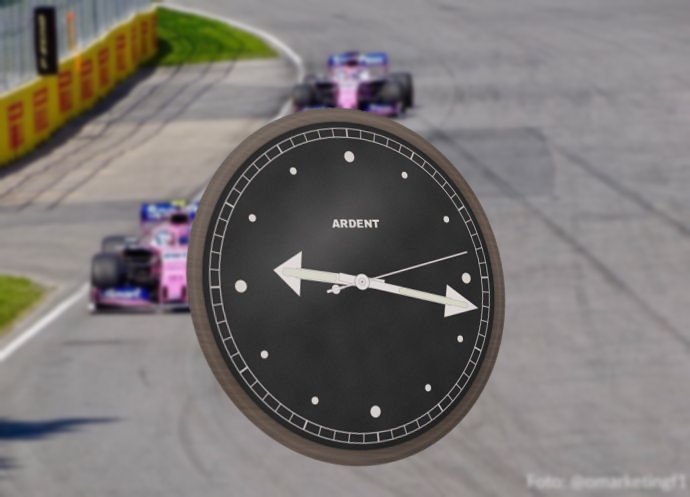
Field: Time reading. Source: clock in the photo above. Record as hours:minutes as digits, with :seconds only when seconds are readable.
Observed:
9:17:13
